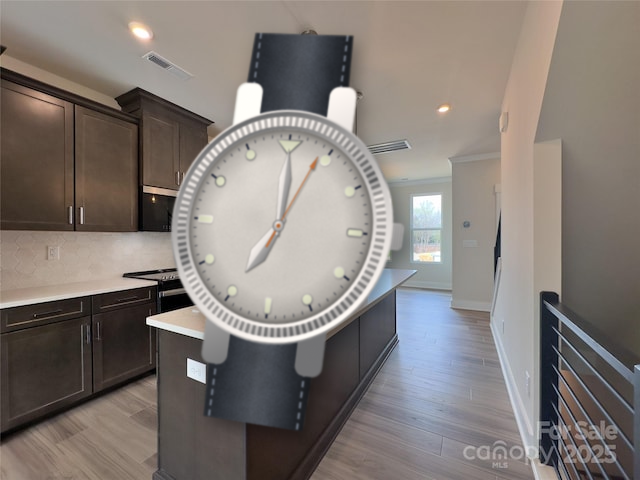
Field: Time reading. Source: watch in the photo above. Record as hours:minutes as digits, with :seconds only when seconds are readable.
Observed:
7:00:04
